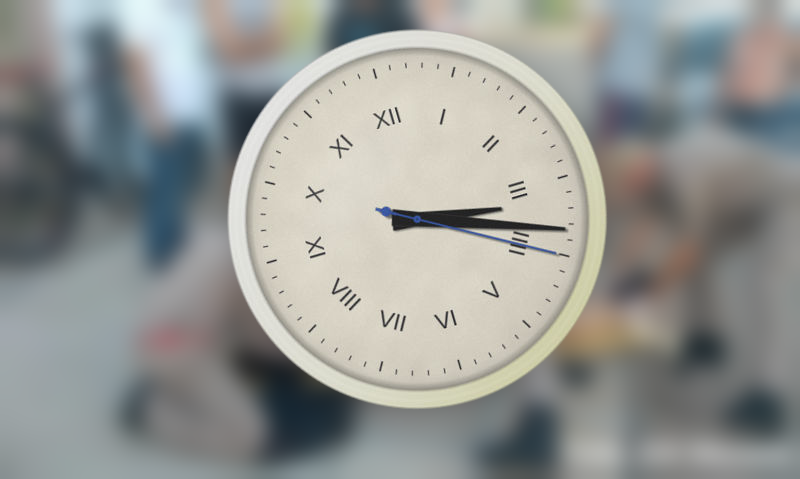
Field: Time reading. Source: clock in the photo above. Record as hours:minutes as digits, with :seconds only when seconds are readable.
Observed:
3:18:20
